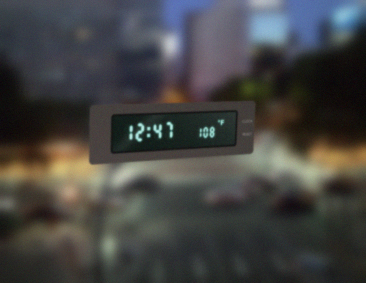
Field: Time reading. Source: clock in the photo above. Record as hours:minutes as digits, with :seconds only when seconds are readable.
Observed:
12:47
